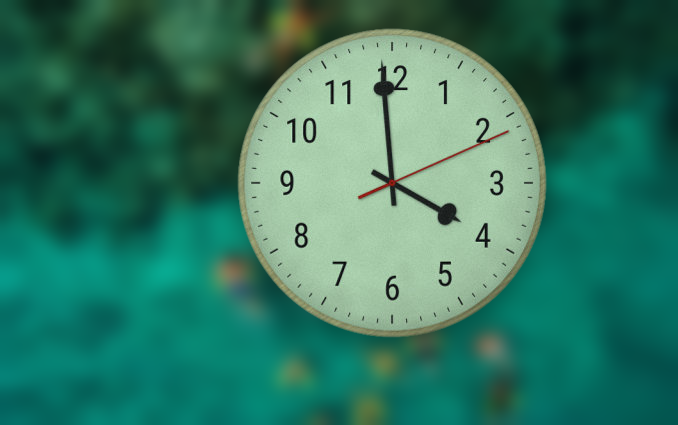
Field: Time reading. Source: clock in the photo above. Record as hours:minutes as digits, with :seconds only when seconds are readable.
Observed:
3:59:11
